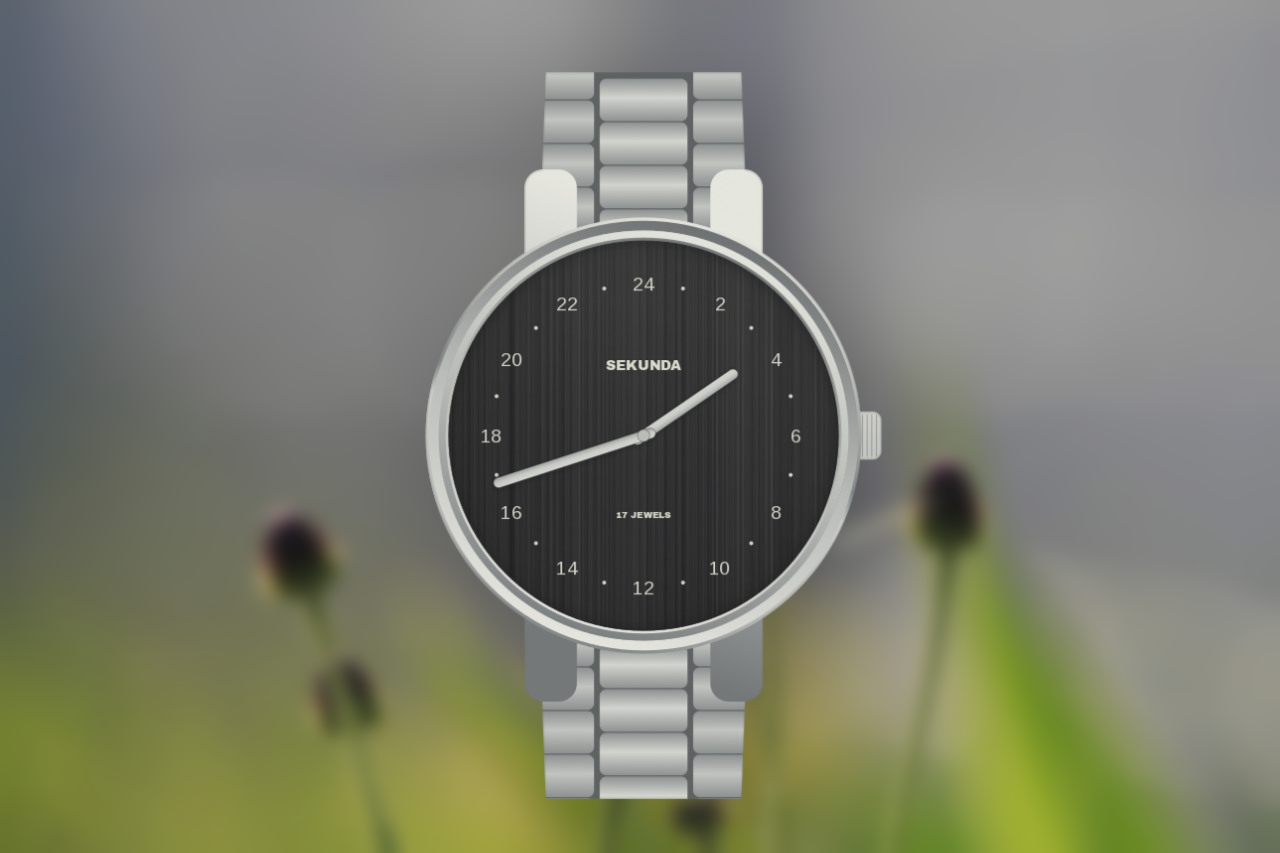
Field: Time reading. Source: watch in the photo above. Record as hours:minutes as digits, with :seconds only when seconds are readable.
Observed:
3:42
